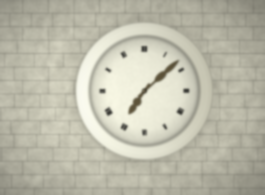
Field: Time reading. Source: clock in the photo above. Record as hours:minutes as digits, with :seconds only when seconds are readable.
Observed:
7:08
